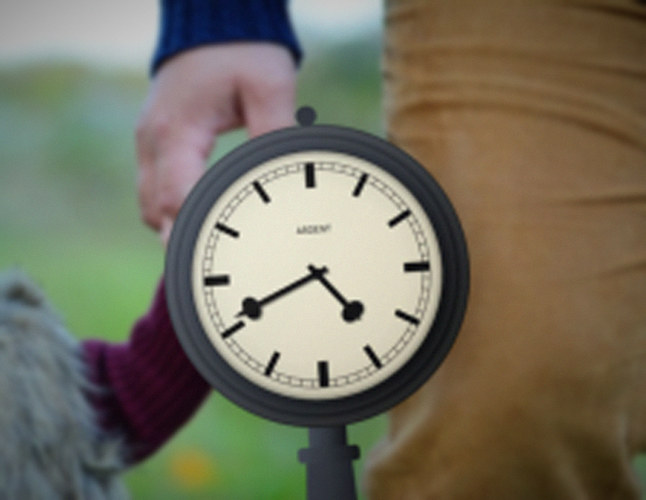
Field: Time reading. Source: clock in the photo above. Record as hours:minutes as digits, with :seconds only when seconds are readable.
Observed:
4:41
